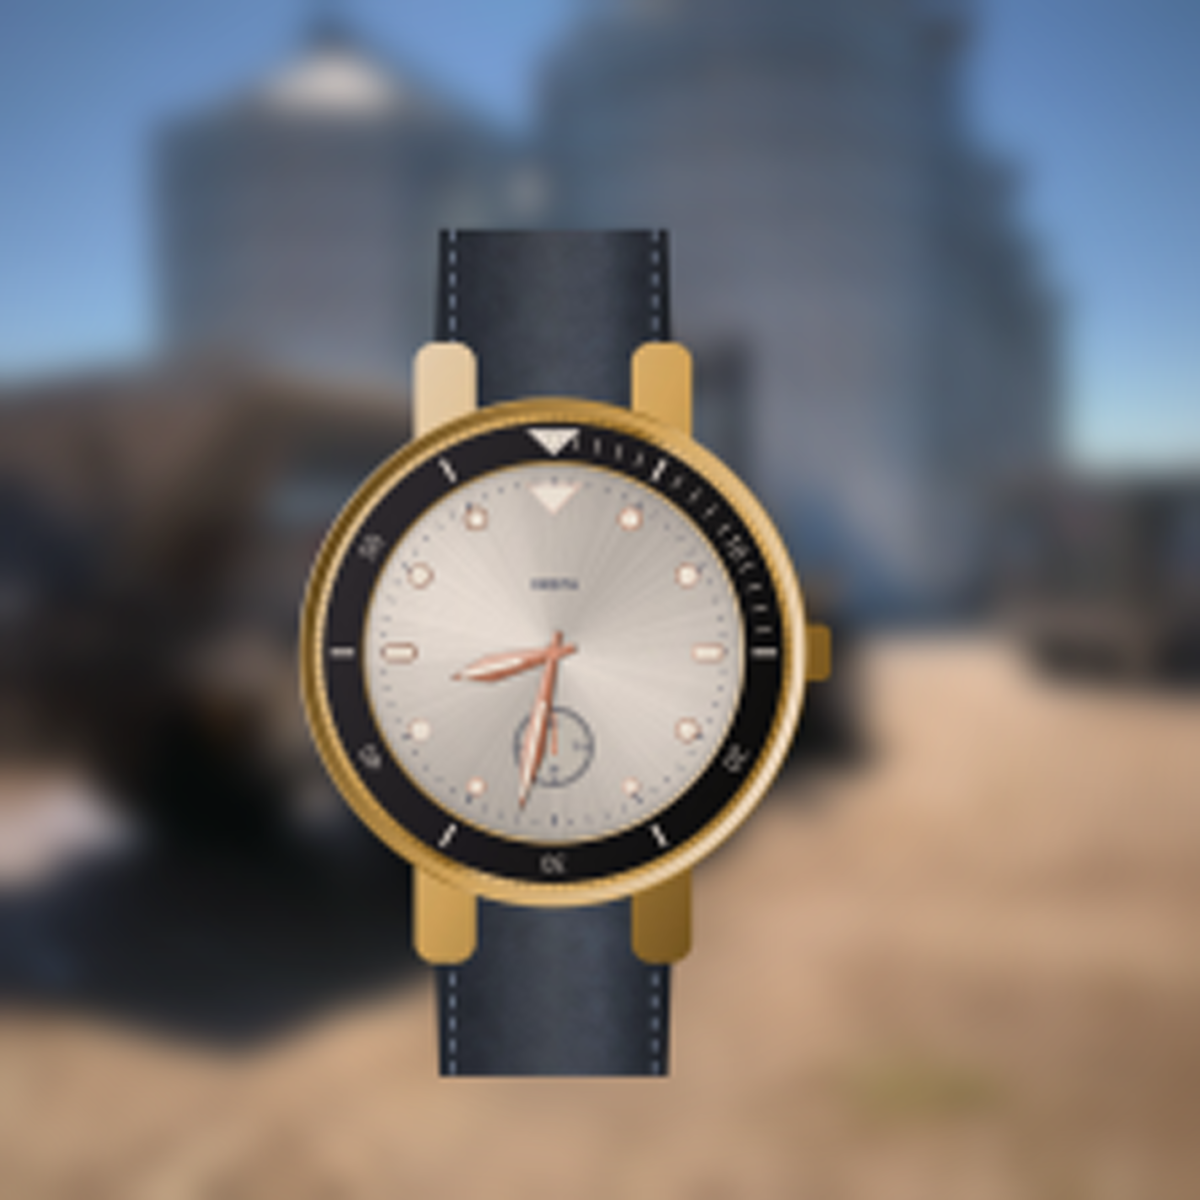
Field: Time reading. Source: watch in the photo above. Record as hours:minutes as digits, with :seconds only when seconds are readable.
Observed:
8:32
